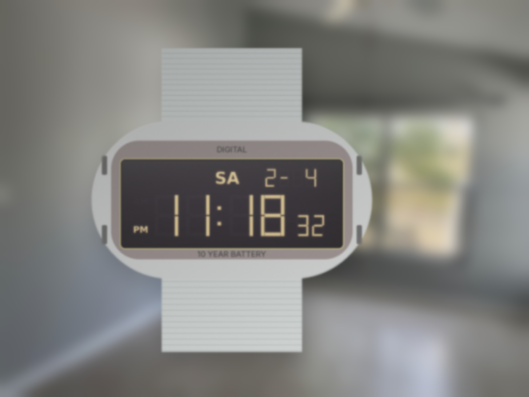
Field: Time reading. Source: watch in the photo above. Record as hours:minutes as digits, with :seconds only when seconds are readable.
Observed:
11:18:32
